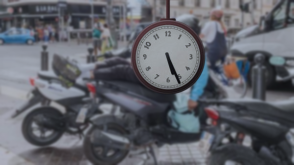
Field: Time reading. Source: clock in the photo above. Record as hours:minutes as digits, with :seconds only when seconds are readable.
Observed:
5:26
